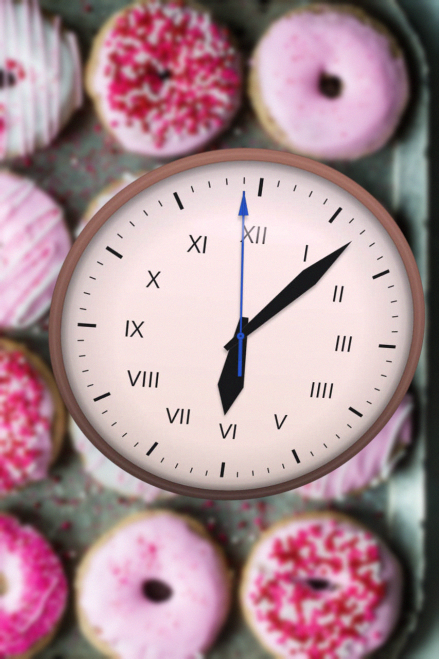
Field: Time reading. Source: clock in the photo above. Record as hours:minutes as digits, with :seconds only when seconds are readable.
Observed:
6:06:59
